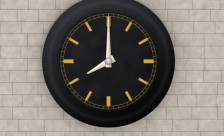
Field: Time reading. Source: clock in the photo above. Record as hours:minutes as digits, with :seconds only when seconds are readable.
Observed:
8:00
